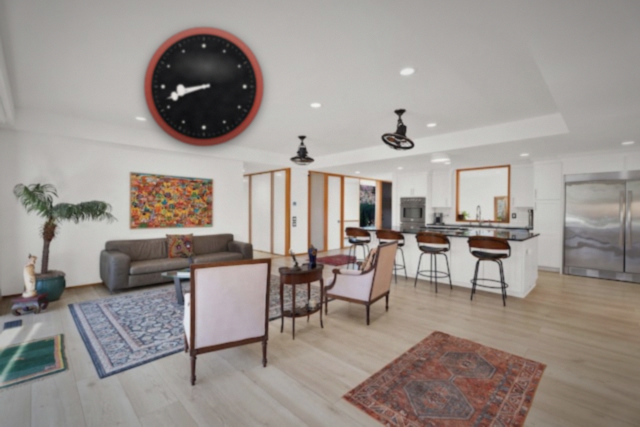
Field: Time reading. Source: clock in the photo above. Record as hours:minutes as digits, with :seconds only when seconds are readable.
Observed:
8:42
